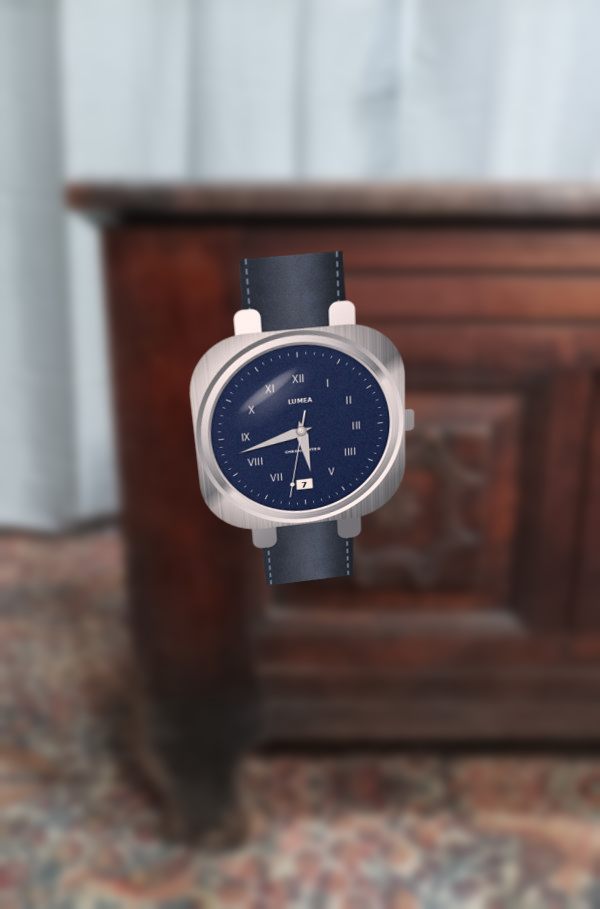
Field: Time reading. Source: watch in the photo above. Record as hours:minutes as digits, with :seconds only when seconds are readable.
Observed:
5:42:32
